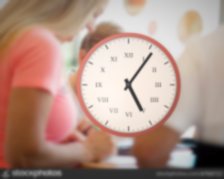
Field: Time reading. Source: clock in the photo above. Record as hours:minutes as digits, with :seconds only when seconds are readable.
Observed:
5:06
